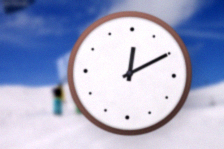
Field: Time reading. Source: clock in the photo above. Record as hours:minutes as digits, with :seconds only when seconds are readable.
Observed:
12:10
